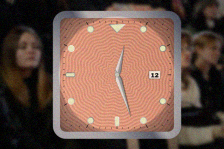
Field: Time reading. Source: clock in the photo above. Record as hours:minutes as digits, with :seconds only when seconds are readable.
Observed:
12:27
